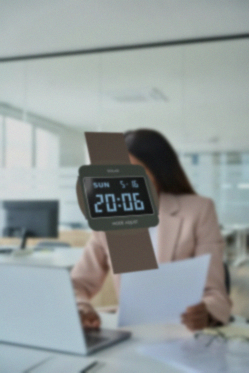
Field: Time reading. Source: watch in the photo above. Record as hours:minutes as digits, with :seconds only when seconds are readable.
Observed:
20:06
